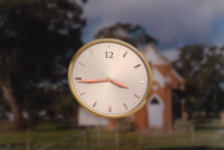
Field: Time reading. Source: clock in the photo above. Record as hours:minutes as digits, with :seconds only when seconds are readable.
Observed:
3:44
